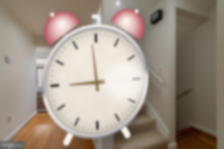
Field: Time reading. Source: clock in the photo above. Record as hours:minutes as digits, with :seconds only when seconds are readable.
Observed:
8:59
